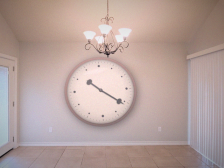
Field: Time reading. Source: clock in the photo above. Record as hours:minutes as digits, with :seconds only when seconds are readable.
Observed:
10:21
